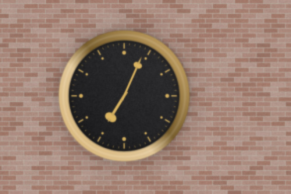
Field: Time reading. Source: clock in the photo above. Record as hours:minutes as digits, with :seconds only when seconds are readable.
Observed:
7:04
